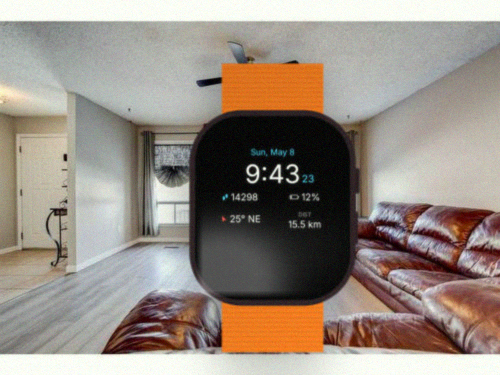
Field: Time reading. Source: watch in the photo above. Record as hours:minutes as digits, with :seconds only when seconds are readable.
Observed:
9:43:23
